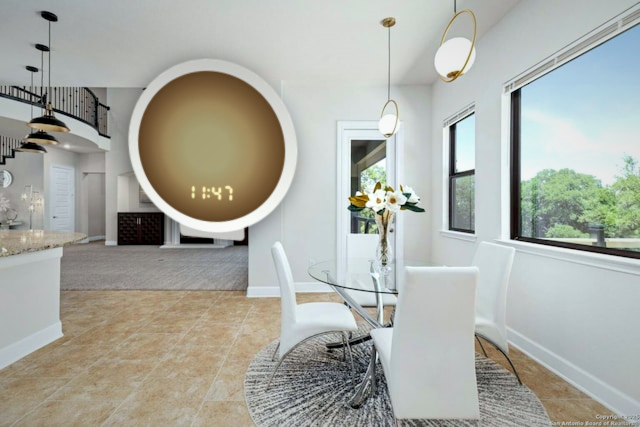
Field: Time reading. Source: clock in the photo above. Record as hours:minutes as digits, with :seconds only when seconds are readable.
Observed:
11:47
